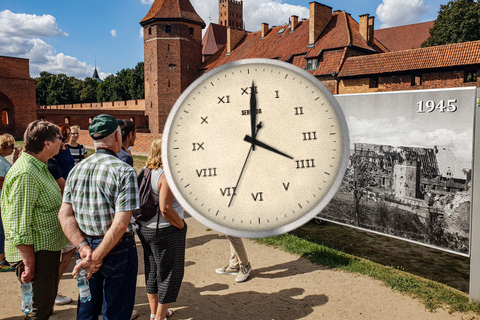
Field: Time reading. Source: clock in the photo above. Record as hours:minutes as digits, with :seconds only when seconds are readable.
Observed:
4:00:34
